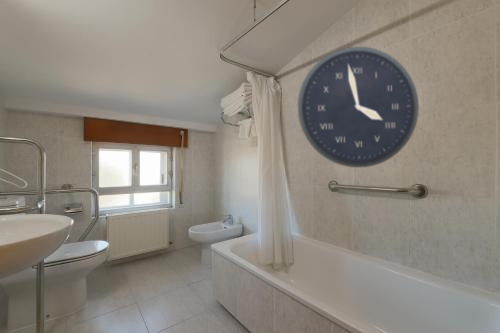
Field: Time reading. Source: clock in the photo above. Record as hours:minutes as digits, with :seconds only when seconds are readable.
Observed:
3:58
